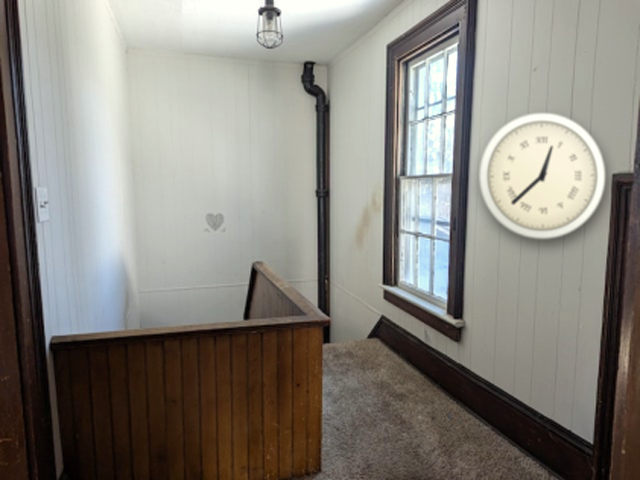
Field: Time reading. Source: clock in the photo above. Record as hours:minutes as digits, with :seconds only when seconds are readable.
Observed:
12:38
